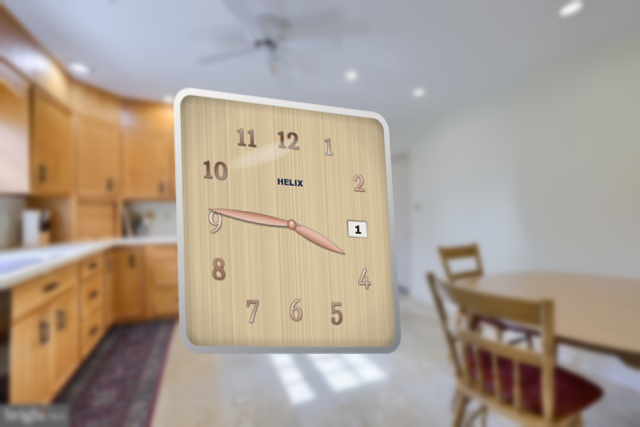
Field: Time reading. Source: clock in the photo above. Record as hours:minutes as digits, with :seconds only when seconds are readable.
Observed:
3:46
